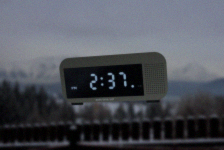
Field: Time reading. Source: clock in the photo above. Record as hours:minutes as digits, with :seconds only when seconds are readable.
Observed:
2:37
